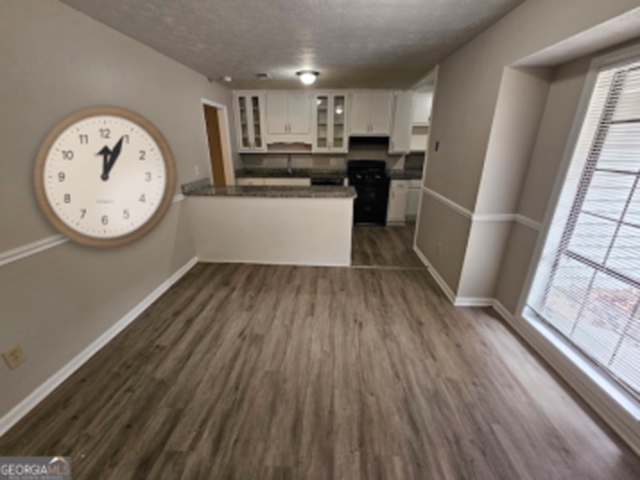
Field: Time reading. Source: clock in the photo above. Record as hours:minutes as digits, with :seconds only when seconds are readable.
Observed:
12:04
